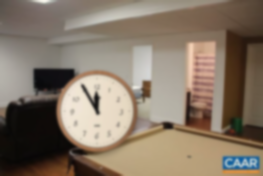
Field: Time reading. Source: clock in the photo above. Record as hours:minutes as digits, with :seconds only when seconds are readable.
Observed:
11:55
